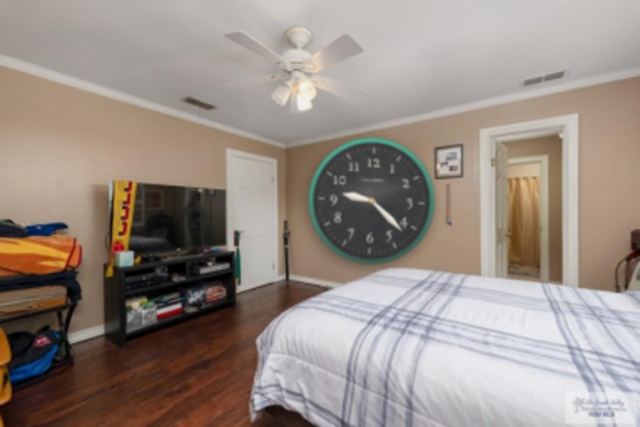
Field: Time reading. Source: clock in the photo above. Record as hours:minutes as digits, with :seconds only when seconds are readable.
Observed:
9:22
